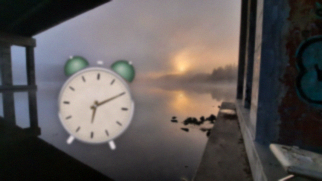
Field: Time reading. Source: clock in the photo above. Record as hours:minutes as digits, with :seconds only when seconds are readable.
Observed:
6:10
